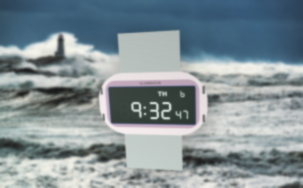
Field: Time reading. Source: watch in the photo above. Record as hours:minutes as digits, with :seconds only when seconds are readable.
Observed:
9:32
